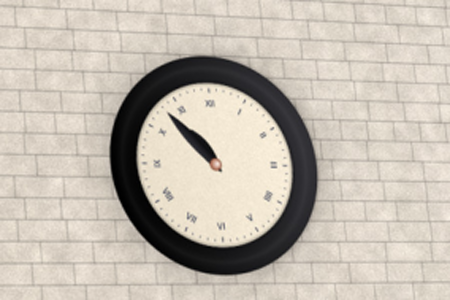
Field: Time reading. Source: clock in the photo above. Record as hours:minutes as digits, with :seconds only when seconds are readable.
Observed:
10:53
